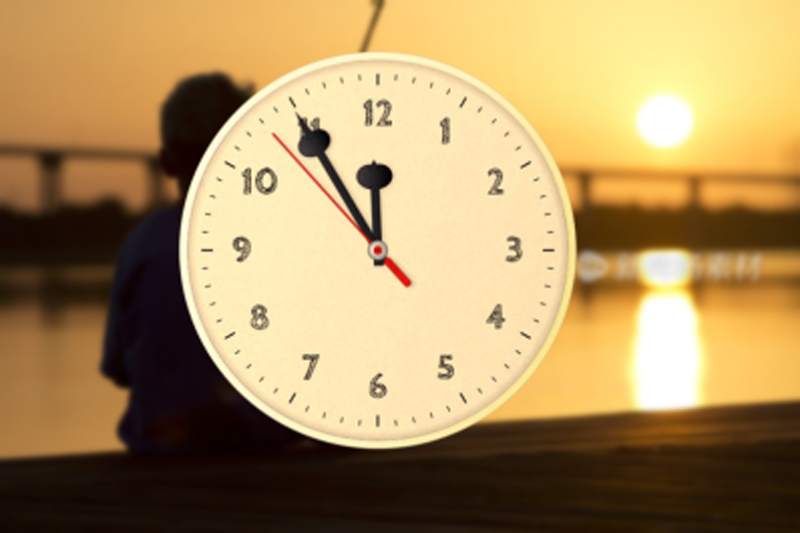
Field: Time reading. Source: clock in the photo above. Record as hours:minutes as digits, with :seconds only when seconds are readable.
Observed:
11:54:53
